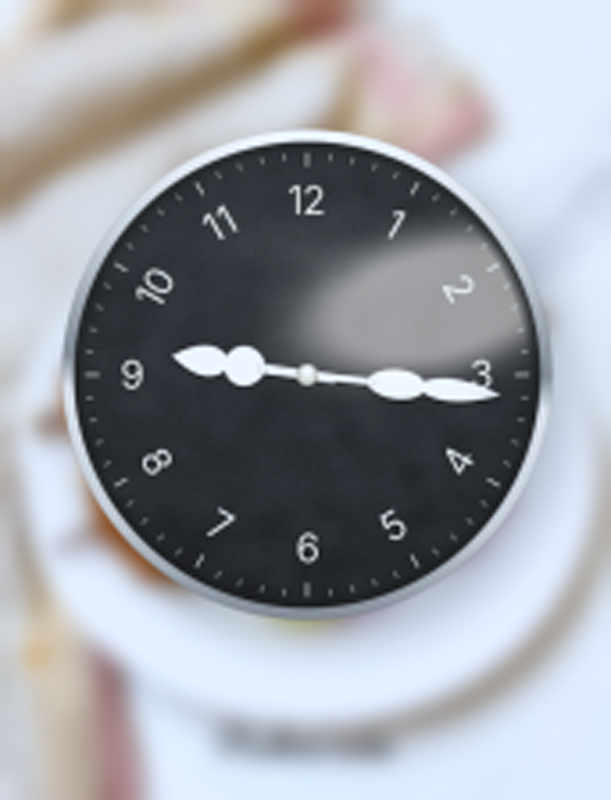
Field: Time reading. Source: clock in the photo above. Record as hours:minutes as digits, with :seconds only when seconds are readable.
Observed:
9:16
